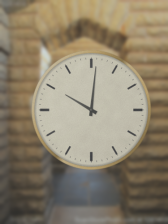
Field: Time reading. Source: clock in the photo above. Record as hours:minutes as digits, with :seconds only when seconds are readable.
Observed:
10:01
